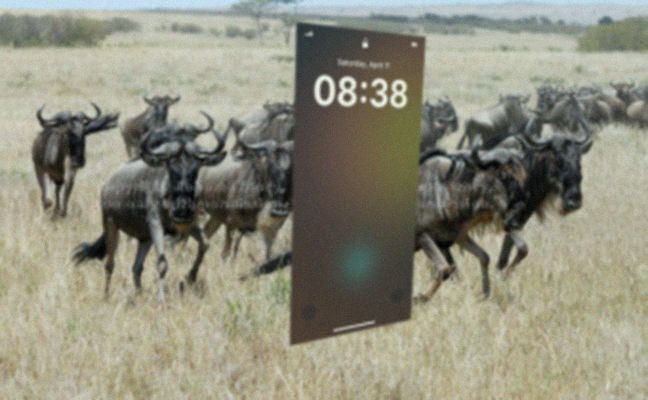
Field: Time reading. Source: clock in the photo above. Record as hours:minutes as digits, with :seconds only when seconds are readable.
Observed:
8:38
